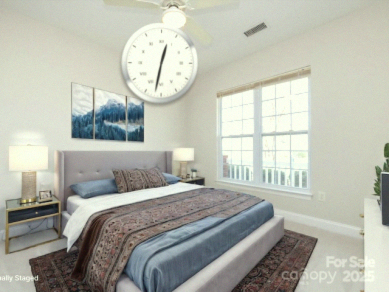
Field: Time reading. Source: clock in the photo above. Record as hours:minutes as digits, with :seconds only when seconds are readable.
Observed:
12:32
